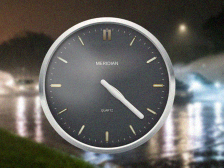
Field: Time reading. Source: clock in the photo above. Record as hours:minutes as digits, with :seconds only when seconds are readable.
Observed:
4:22
